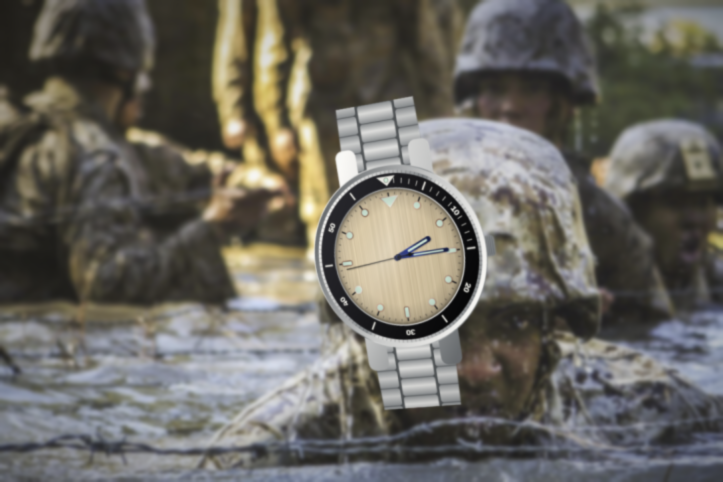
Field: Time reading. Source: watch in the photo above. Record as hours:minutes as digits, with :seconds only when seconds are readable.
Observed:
2:14:44
